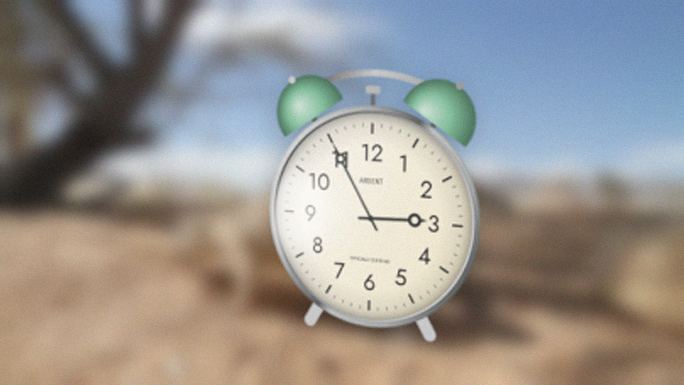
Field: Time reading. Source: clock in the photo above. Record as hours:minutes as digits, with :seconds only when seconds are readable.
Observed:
2:55
